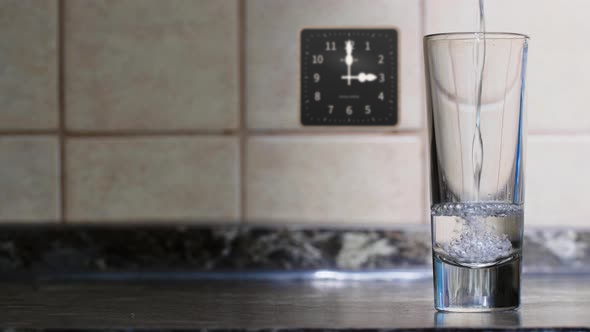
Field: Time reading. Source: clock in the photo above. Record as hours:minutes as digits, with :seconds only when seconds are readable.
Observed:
3:00
